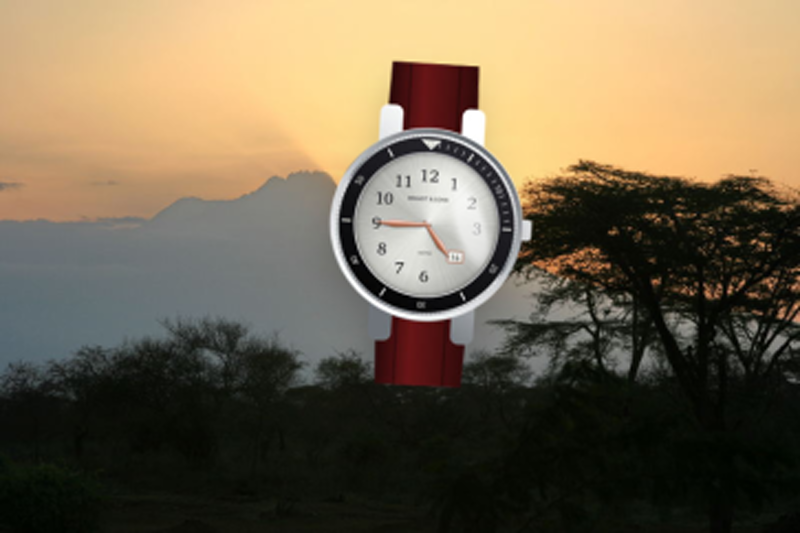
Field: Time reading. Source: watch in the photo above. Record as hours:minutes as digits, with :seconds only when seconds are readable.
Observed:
4:45
